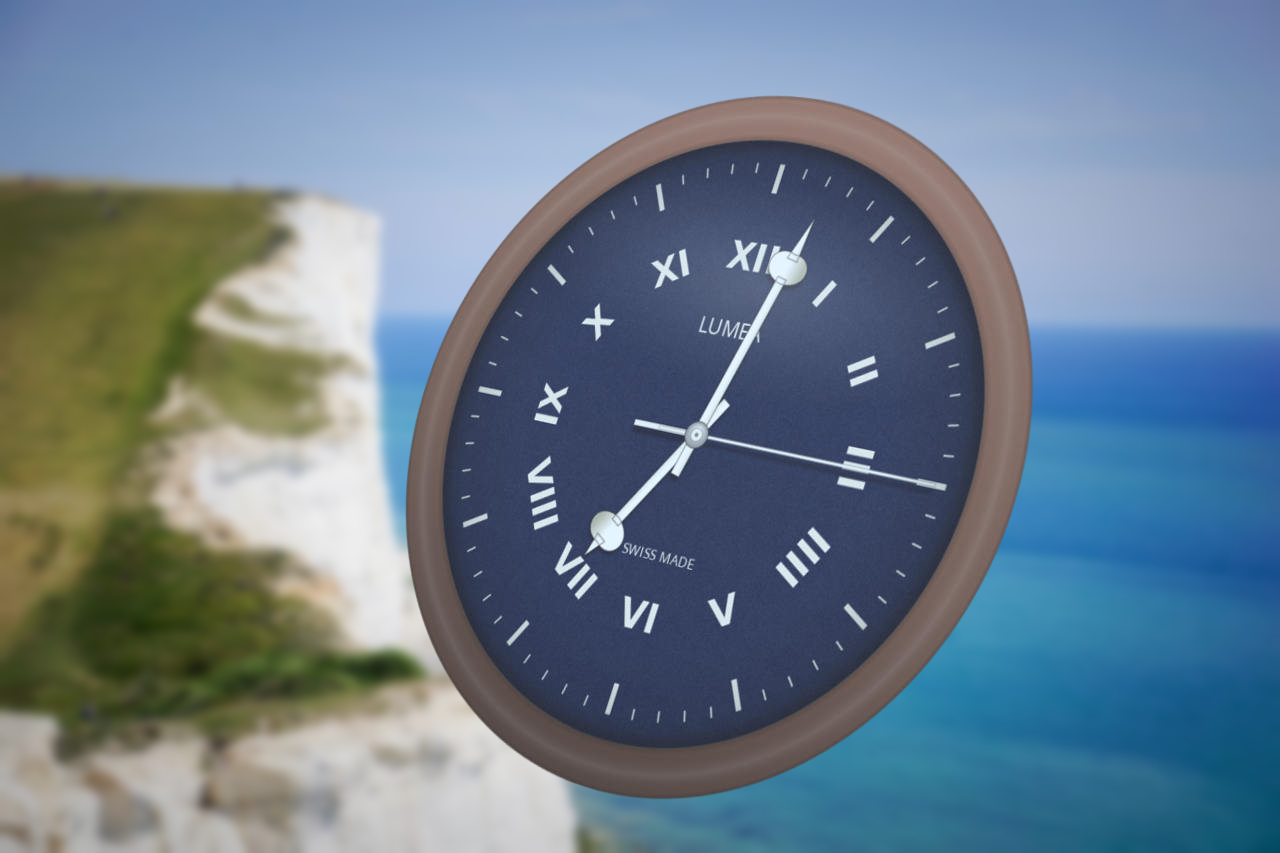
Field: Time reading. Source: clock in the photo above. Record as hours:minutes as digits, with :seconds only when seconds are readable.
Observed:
7:02:15
